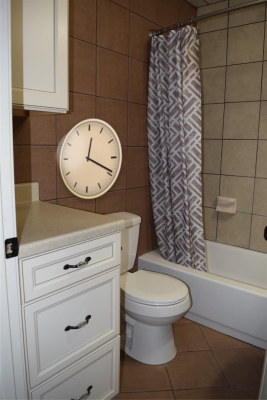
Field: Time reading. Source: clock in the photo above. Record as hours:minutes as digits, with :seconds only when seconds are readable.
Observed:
12:19
